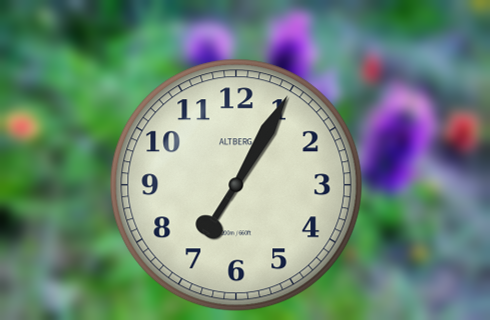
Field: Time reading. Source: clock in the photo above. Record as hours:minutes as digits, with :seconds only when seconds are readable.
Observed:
7:05
